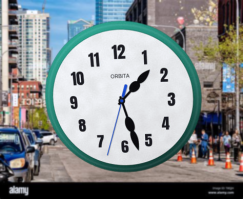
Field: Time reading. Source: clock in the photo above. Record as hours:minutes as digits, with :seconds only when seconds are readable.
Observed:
1:27:33
